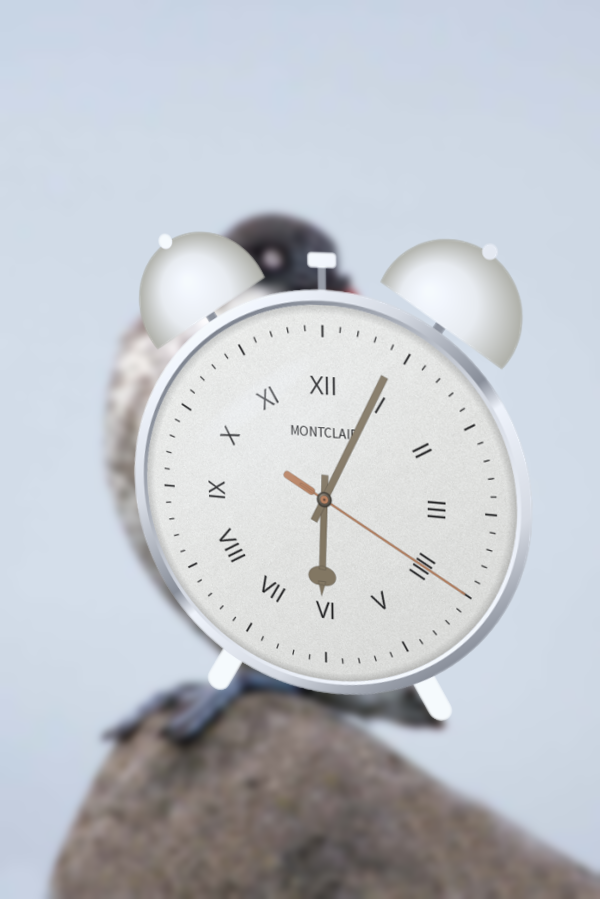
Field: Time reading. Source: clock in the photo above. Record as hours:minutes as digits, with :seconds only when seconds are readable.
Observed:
6:04:20
